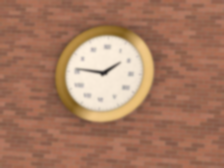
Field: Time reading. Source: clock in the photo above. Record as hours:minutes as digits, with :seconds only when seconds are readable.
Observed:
1:46
